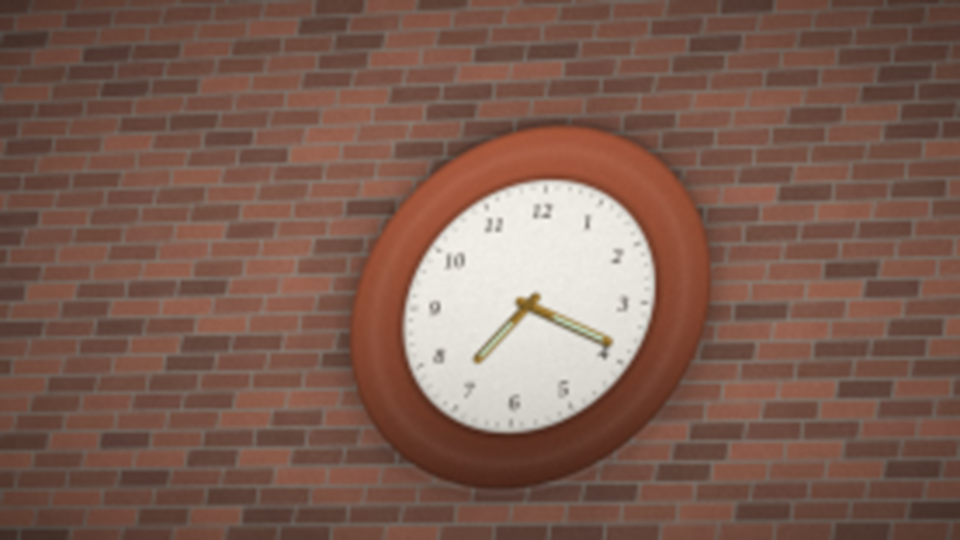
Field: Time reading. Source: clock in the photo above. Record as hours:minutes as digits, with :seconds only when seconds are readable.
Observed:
7:19
